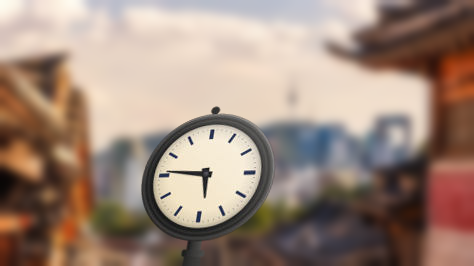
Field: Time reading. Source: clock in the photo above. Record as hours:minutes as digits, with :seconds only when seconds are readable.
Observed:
5:46
